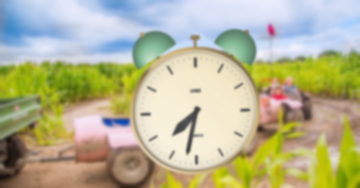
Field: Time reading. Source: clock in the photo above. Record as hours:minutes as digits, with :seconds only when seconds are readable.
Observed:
7:32
